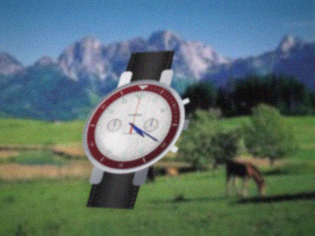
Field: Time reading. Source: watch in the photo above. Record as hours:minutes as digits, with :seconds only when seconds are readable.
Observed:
4:20
